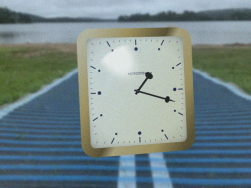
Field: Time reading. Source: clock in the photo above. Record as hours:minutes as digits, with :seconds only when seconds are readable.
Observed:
1:18
